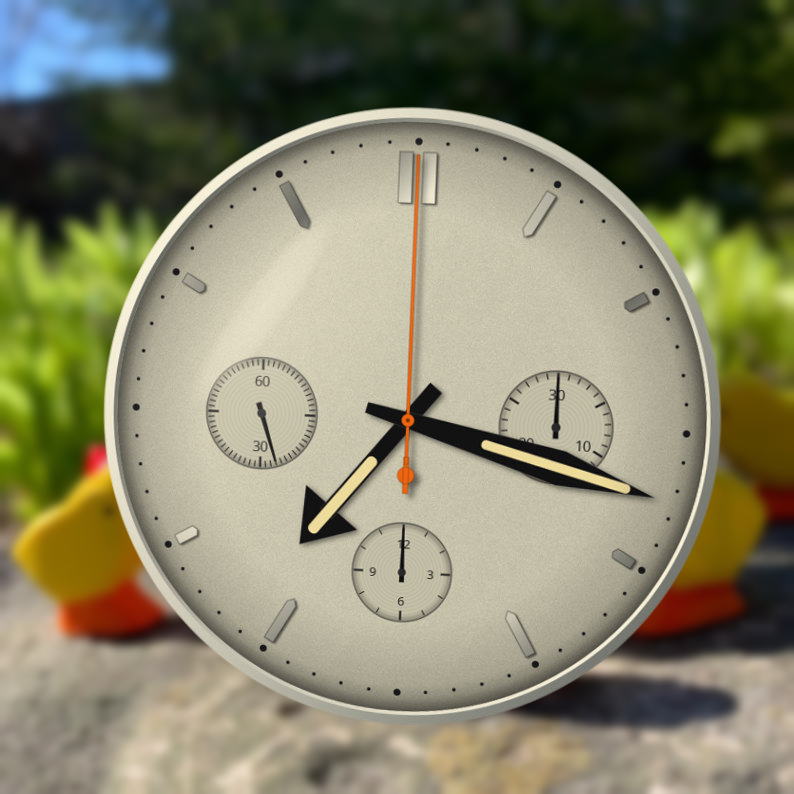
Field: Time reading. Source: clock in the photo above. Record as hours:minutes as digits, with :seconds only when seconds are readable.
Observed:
7:17:27
